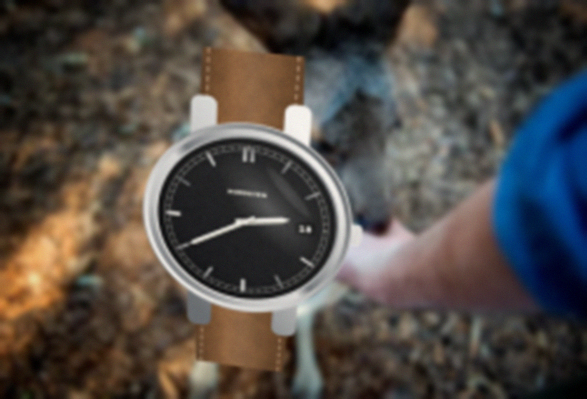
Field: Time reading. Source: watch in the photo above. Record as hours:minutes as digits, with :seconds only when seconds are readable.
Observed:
2:40
